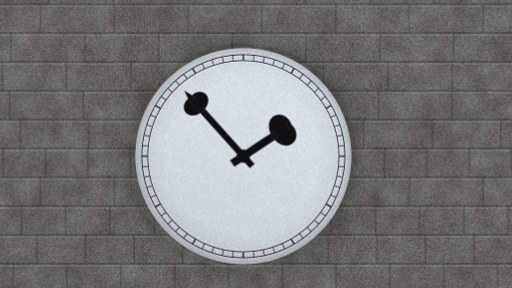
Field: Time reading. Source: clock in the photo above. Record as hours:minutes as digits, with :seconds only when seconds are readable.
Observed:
1:53
